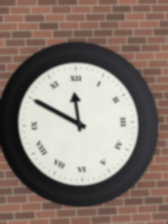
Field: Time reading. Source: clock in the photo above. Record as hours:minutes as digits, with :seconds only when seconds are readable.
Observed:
11:50
